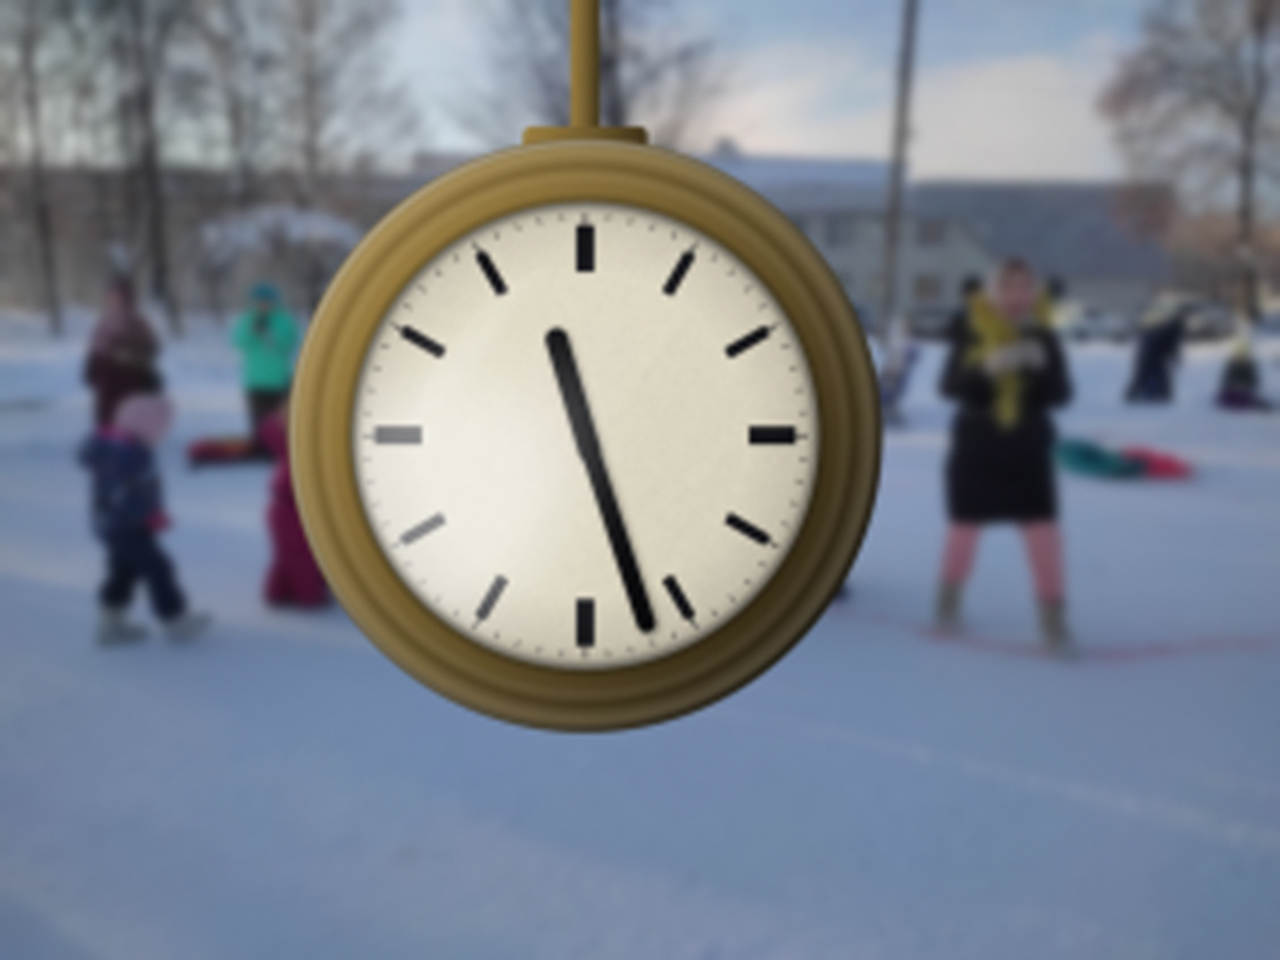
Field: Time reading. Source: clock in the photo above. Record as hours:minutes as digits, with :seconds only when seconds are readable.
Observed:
11:27
